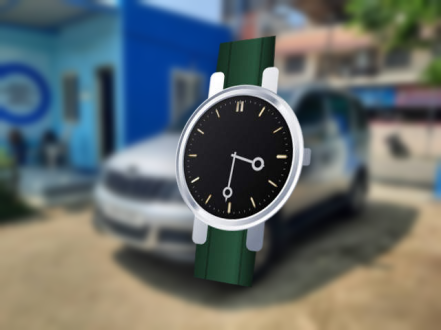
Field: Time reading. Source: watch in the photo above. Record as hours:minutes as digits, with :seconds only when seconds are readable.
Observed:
3:31
